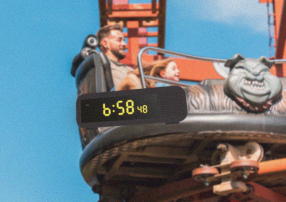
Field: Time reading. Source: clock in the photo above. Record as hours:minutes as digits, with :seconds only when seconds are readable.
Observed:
6:58:48
